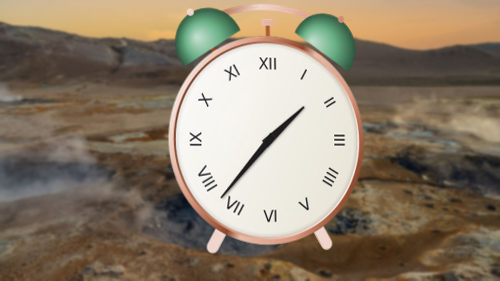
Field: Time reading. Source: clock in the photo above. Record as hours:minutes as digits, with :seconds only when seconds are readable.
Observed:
1:37
